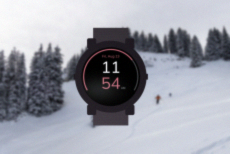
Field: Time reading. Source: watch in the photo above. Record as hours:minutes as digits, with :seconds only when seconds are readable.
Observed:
11:54
